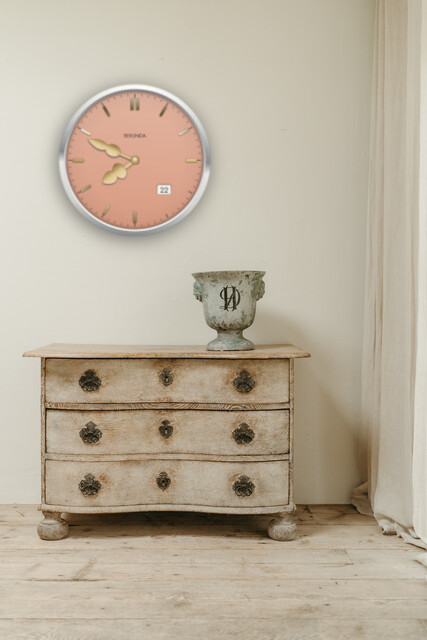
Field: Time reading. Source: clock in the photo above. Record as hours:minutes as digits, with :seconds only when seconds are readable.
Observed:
7:49
